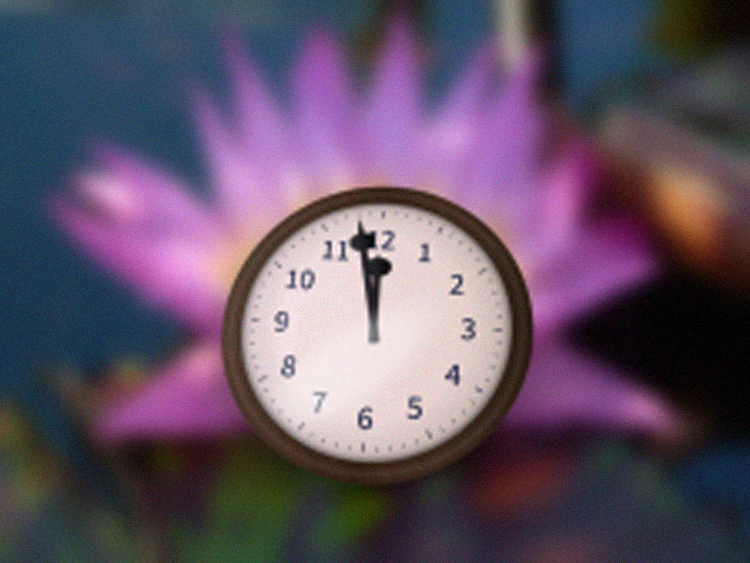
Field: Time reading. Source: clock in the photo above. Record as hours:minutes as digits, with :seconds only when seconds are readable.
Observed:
11:58
